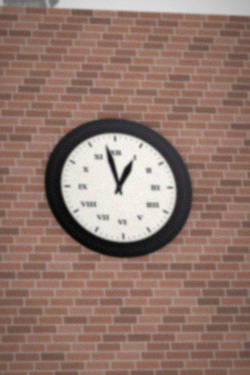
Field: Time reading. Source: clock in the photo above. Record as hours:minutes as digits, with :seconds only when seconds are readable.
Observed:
12:58
